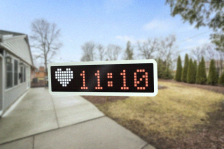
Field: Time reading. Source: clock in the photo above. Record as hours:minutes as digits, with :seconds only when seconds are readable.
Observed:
11:10
